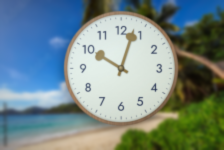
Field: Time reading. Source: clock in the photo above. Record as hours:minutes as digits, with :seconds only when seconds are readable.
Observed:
10:03
